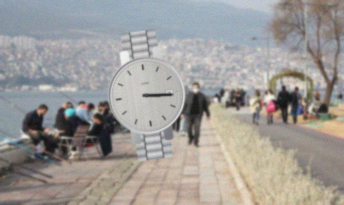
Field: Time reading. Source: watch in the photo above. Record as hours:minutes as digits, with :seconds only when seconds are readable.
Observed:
3:16
